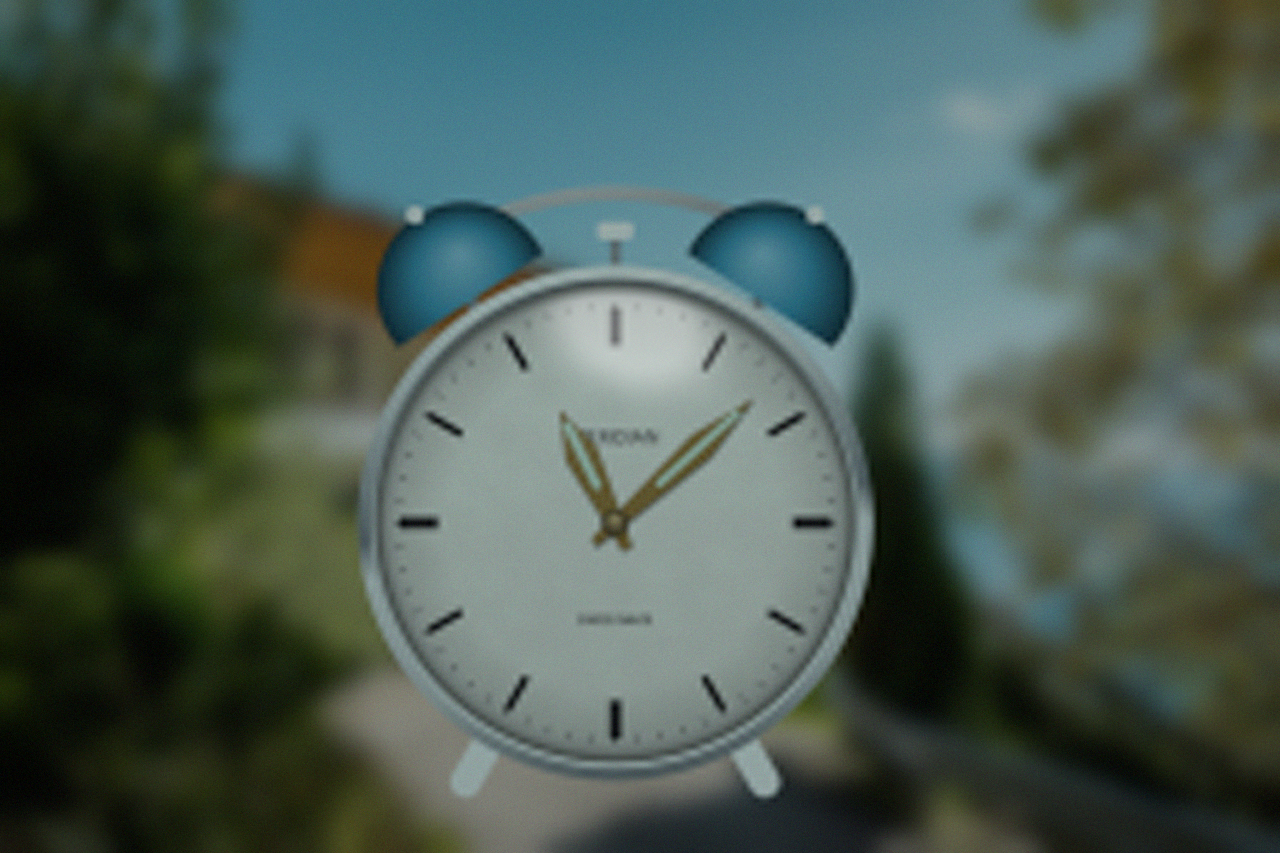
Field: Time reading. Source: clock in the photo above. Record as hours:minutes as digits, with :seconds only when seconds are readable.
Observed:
11:08
